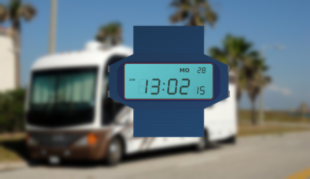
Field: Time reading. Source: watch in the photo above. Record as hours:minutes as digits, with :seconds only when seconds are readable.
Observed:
13:02
